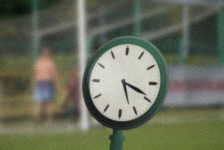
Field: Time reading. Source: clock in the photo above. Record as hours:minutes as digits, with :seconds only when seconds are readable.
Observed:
5:19
